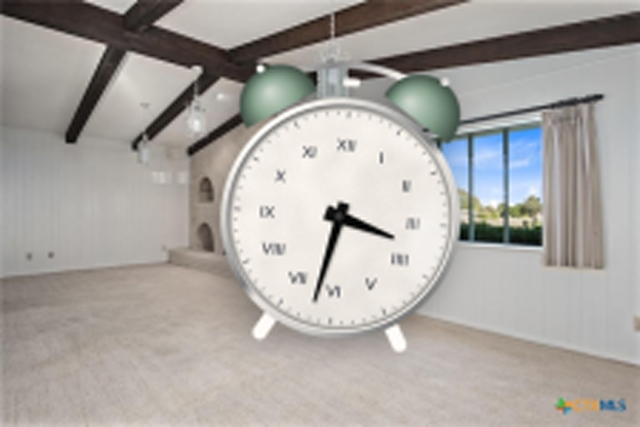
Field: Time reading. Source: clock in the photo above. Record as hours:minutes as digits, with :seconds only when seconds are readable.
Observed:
3:32
